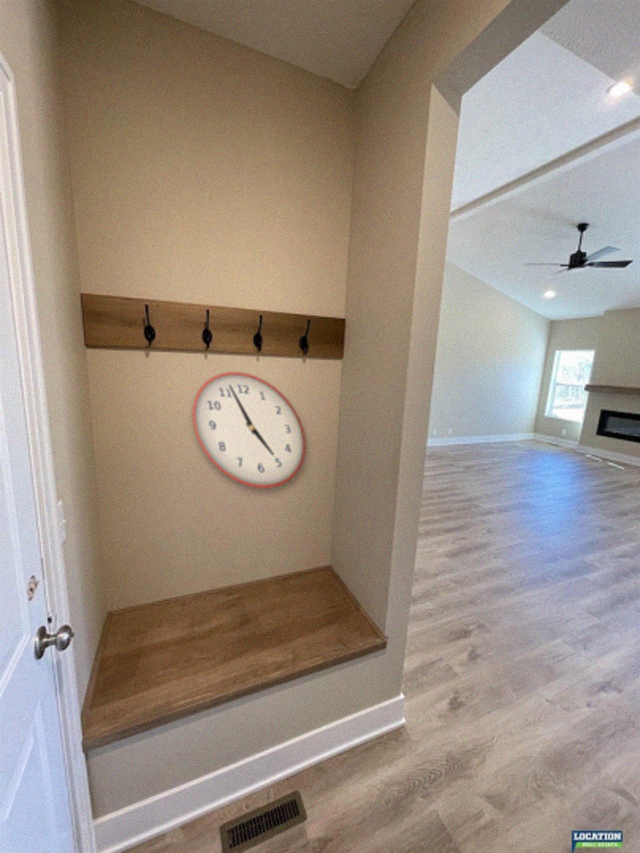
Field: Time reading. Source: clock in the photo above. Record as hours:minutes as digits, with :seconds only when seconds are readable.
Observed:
4:57
